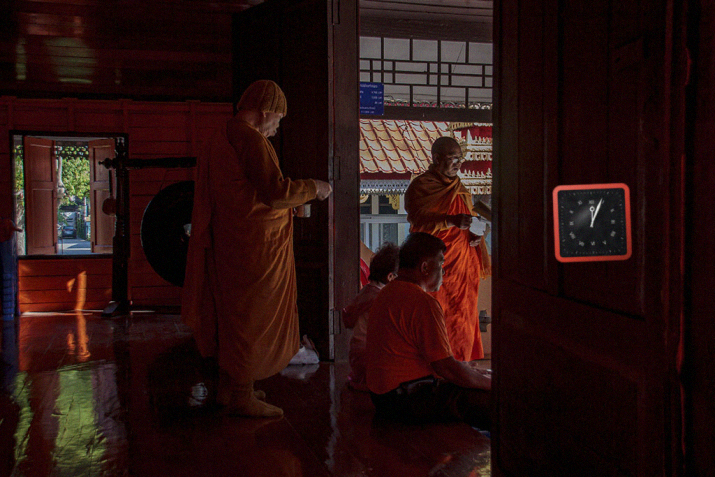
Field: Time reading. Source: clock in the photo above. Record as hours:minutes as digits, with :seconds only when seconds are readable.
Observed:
12:04
